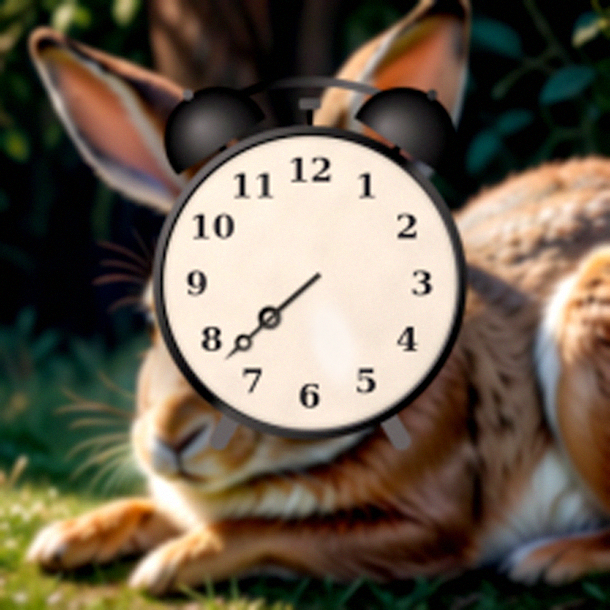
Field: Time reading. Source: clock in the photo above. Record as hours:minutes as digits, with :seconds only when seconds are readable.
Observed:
7:38
